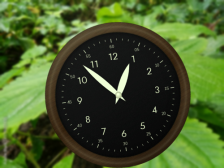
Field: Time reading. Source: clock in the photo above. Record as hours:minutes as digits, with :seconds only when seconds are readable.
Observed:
12:53
